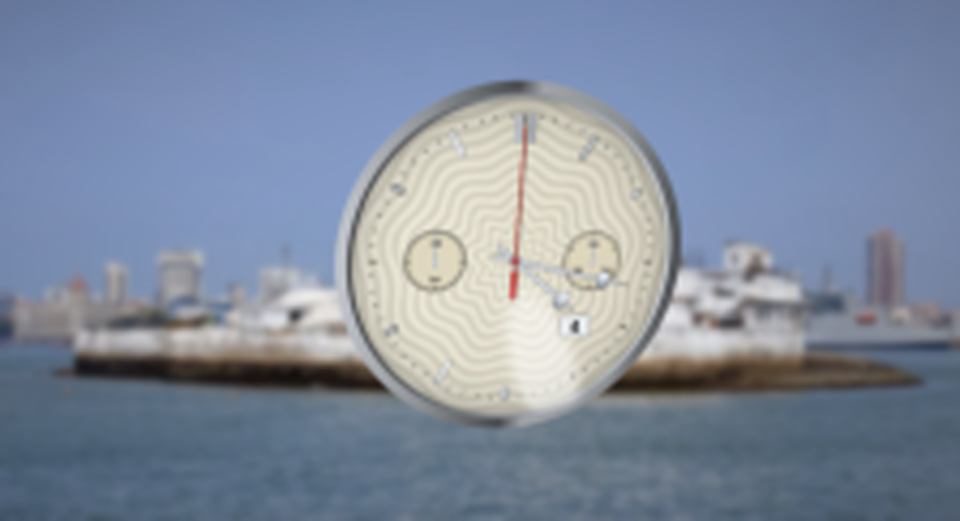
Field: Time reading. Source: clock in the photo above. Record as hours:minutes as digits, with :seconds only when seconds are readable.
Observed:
4:17
